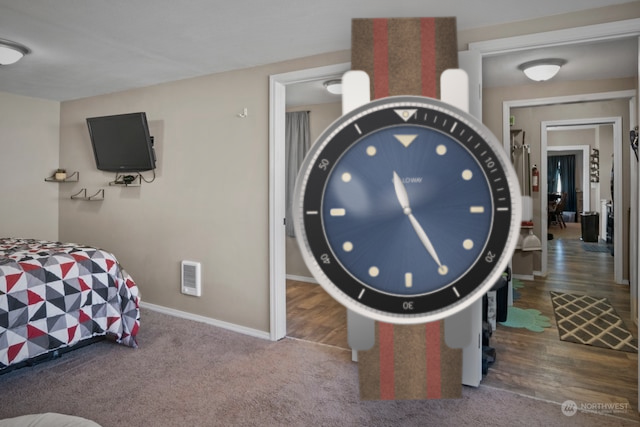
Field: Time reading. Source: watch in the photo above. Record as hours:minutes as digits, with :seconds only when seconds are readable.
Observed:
11:25
